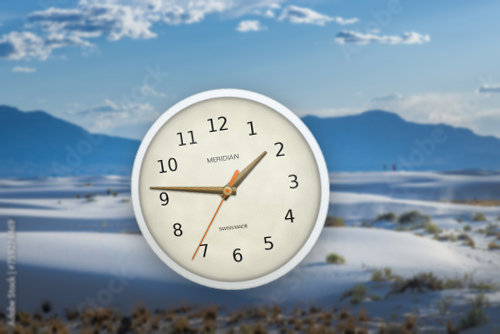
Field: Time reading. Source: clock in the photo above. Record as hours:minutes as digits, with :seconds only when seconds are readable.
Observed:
1:46:36
